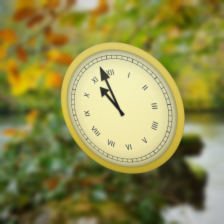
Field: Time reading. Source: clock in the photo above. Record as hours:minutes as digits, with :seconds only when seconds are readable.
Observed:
10:58
